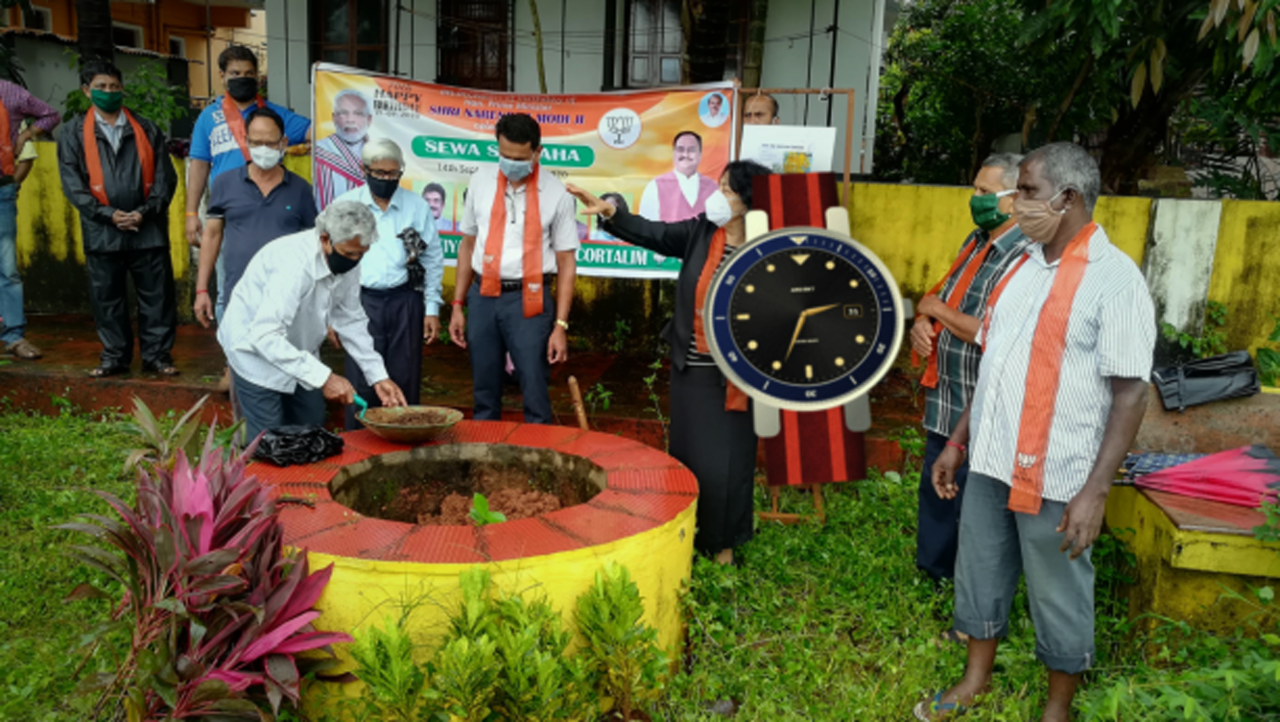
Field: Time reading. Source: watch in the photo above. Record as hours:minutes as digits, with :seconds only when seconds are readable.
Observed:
2:34
